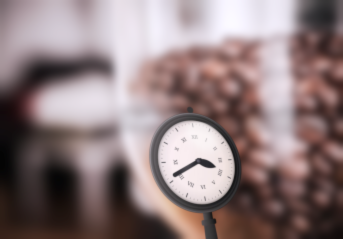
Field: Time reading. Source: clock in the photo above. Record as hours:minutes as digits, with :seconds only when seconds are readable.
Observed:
3:41
